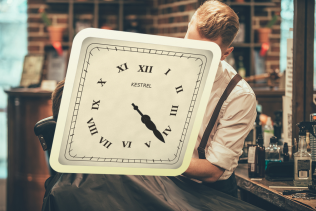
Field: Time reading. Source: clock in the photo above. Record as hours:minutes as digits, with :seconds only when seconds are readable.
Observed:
4:22
